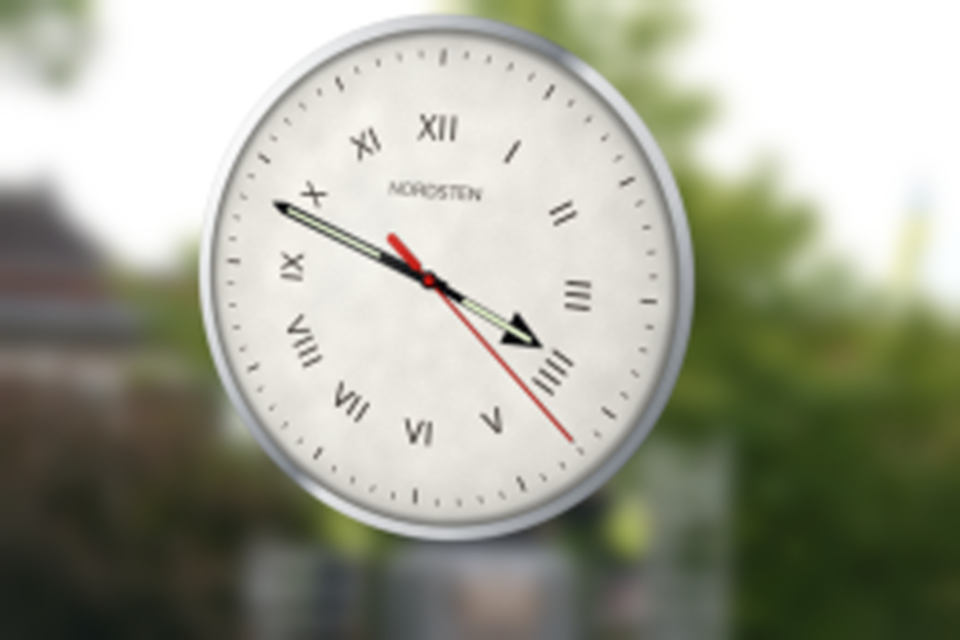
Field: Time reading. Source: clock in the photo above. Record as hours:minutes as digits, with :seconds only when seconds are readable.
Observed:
3:48:22
